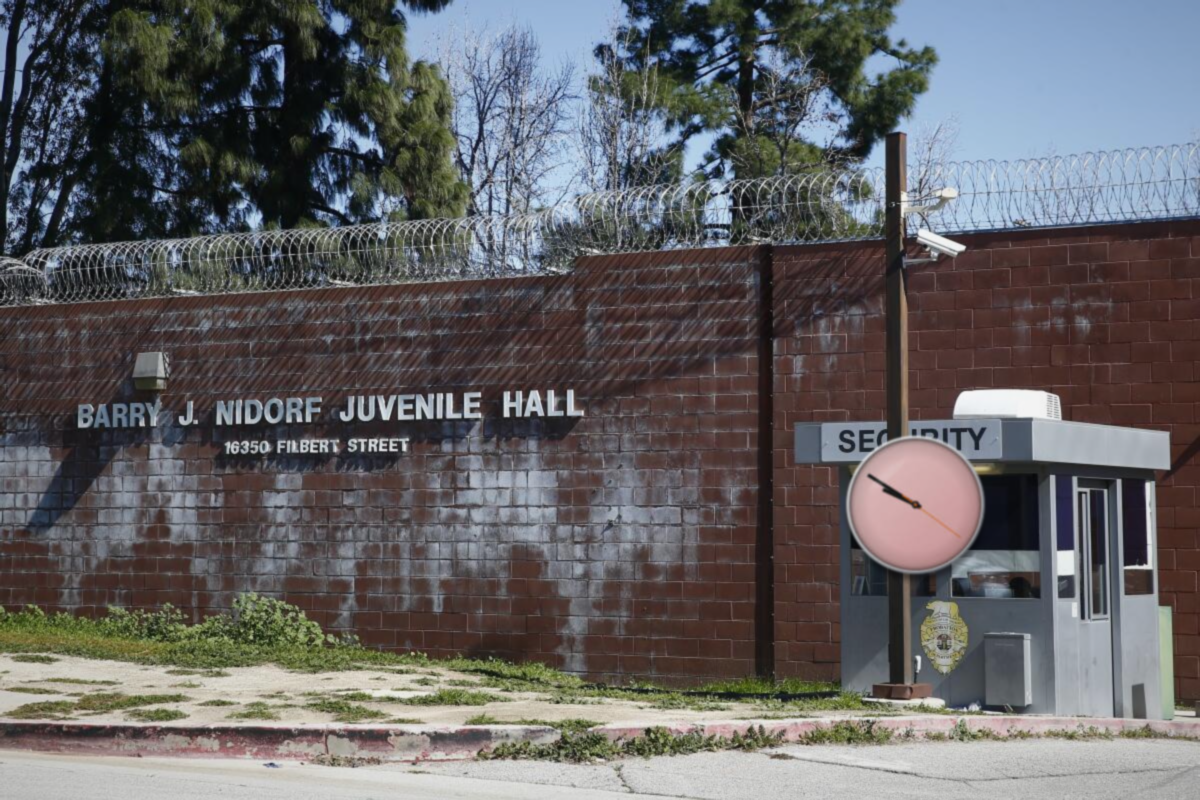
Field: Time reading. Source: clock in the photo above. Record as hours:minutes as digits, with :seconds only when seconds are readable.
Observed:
9:50:21
